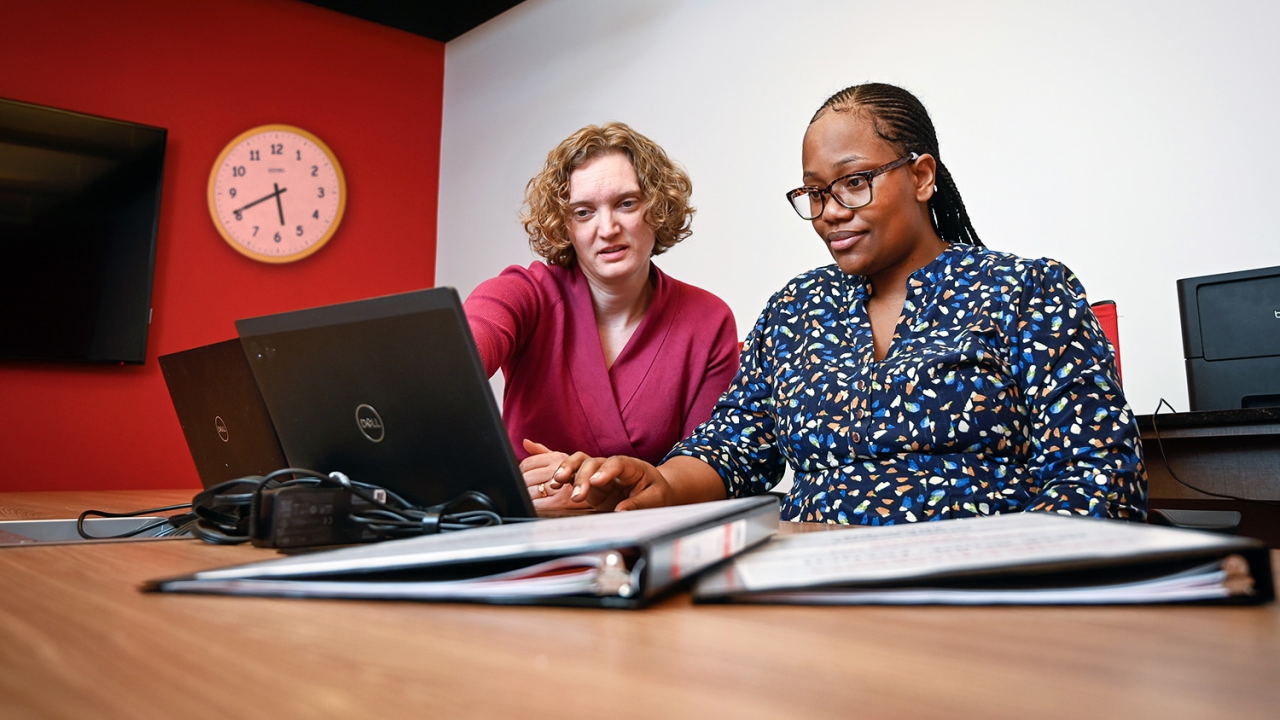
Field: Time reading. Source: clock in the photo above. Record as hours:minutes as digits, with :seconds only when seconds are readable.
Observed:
5:41
